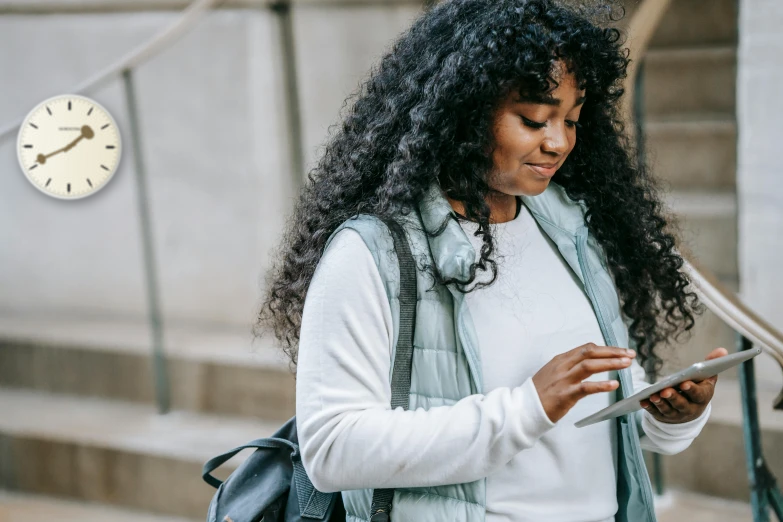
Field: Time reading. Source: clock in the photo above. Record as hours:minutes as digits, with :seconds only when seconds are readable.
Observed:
1:41
